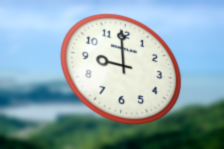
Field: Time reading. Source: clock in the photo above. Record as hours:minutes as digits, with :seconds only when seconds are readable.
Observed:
8:59
